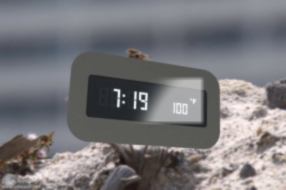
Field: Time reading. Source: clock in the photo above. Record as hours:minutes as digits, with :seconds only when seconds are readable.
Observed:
7:19
